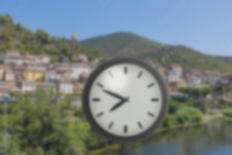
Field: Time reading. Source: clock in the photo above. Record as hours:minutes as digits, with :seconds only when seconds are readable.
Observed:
7:49
